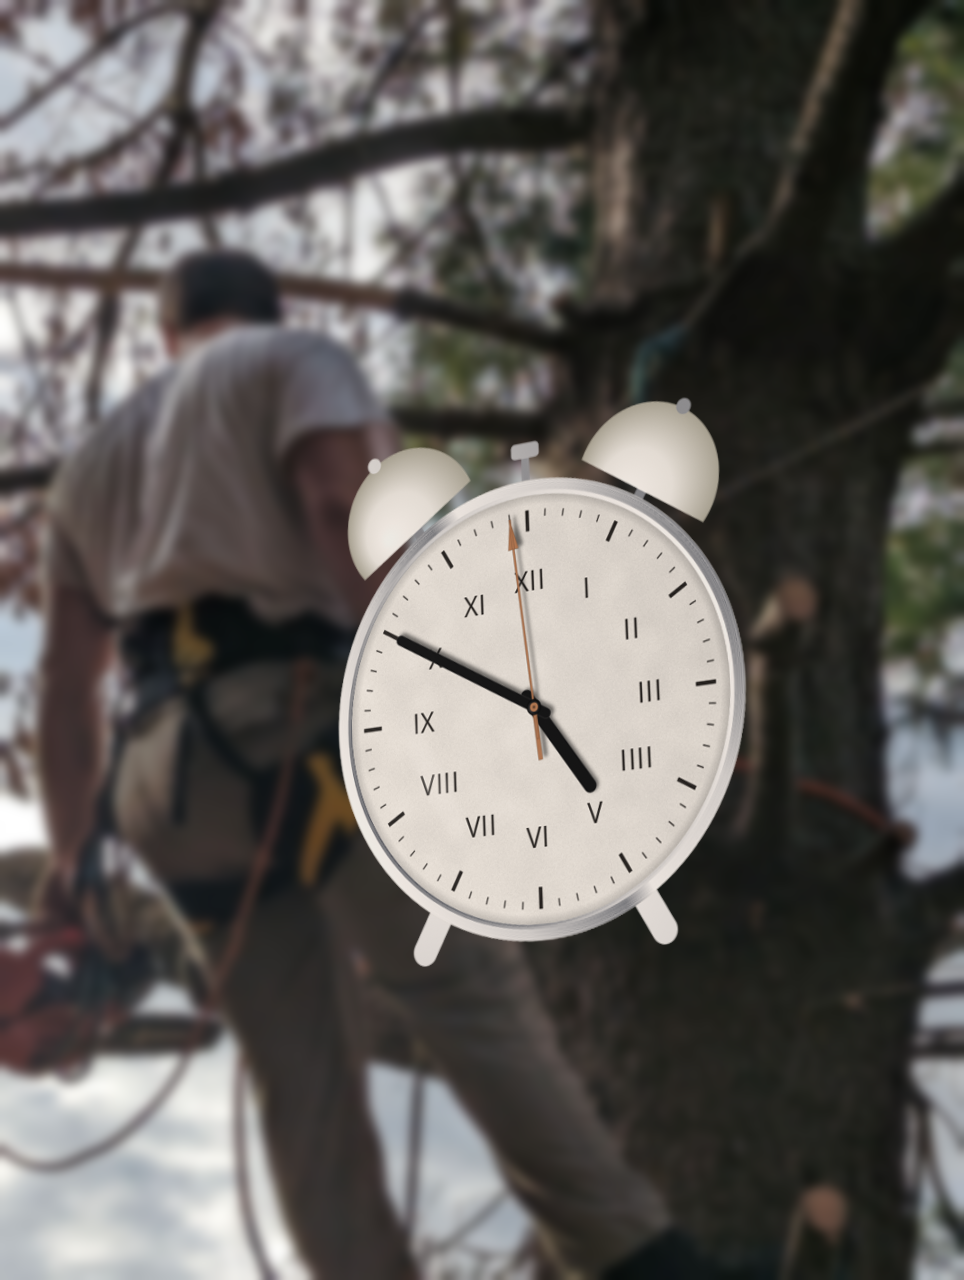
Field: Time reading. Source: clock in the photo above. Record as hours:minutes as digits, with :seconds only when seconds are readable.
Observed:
4:49:59
